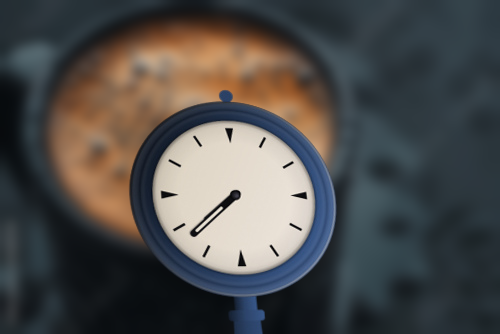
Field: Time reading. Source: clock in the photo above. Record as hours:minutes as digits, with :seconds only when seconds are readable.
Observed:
7:38
